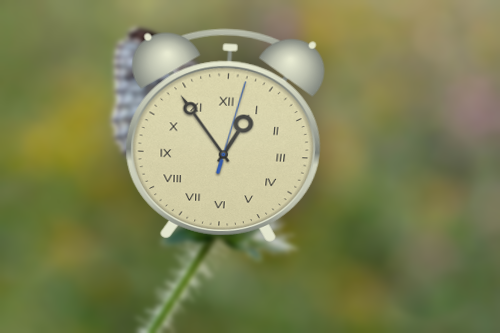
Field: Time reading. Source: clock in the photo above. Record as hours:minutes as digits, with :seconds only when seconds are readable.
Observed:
12:54:02
